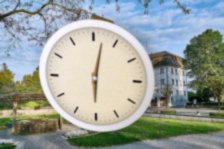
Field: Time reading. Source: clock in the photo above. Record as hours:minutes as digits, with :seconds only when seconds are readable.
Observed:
6:02
